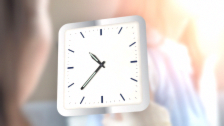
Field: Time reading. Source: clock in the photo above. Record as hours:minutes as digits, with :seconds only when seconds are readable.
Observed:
10:37
